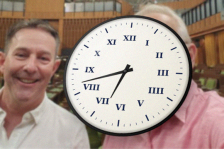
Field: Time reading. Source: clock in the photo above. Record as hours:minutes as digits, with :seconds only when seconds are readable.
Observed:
6:42
